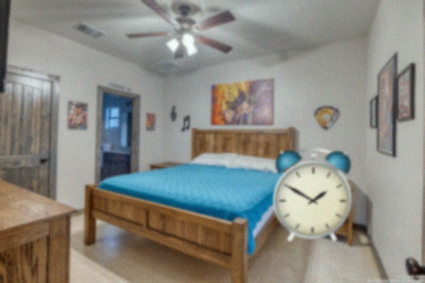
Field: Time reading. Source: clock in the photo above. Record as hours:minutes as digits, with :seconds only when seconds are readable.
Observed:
1:50
